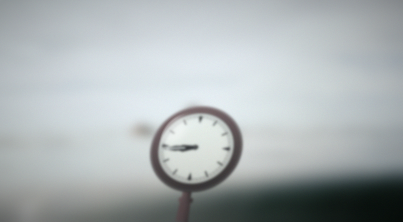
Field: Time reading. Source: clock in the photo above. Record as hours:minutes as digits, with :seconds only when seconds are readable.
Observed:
8:44
